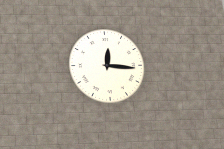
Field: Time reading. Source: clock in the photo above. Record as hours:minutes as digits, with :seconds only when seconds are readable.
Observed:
12:16
